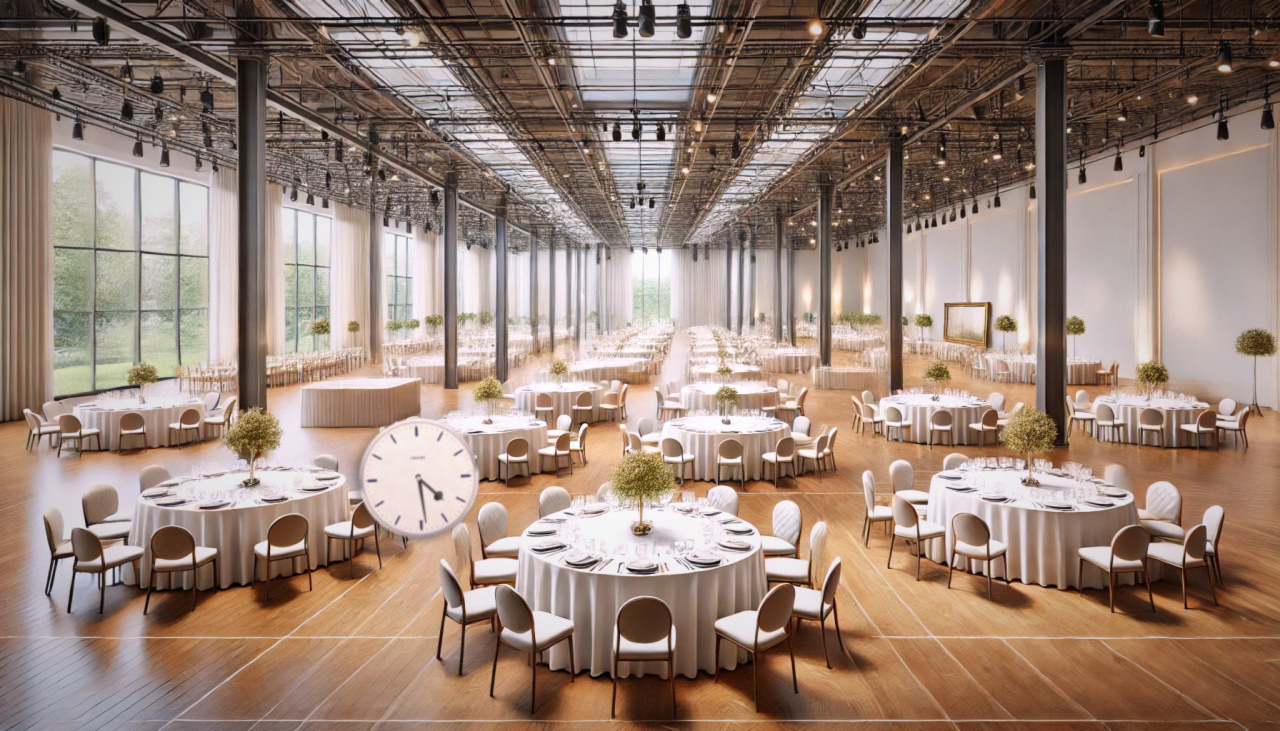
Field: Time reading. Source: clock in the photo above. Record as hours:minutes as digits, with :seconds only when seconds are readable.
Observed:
4:29
